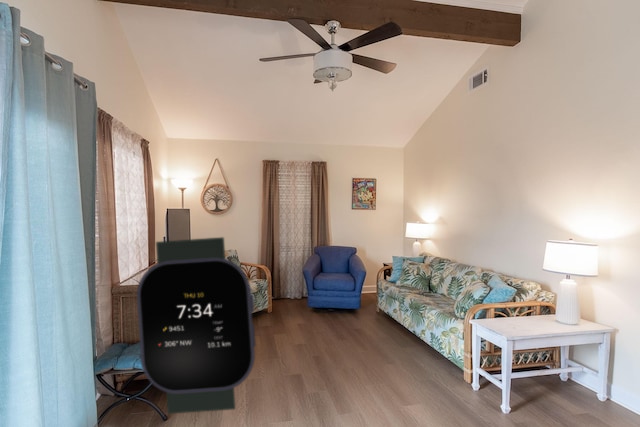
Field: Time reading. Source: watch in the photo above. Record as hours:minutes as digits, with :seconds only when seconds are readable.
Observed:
7:34
